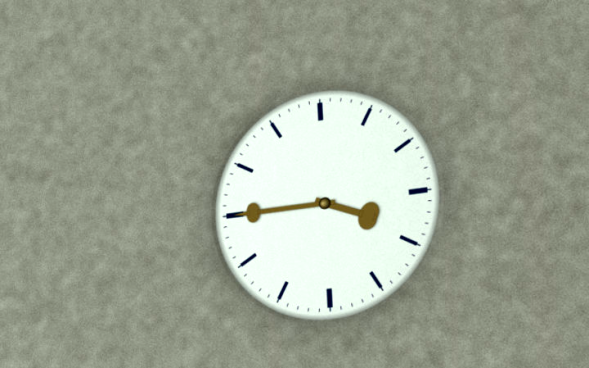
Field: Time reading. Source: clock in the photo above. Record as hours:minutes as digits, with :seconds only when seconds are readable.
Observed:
3:45
